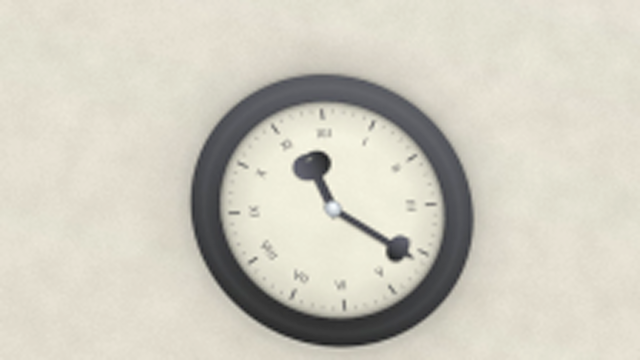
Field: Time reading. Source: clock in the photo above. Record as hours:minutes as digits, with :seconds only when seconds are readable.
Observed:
11:21
